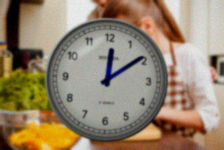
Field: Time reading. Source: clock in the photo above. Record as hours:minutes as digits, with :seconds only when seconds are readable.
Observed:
12:09
